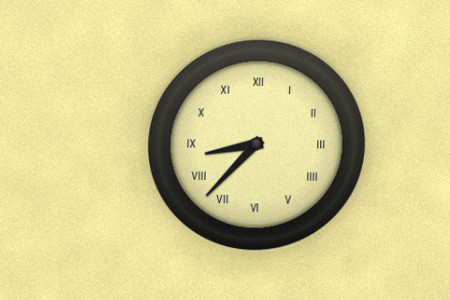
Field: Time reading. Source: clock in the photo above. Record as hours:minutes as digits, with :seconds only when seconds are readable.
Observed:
8:37
